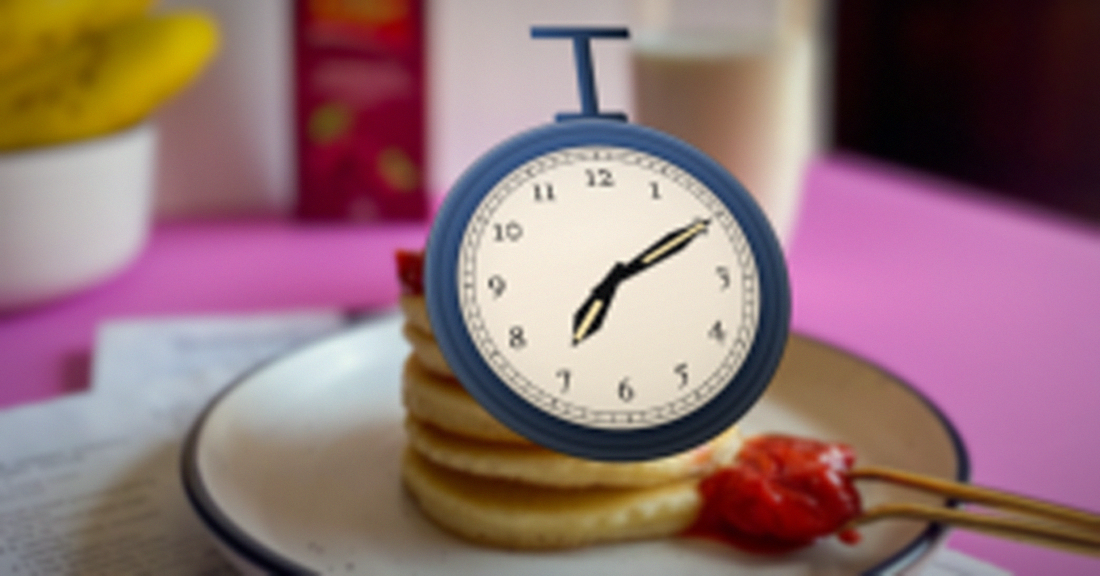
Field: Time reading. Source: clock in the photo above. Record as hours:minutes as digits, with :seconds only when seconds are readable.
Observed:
7:10
